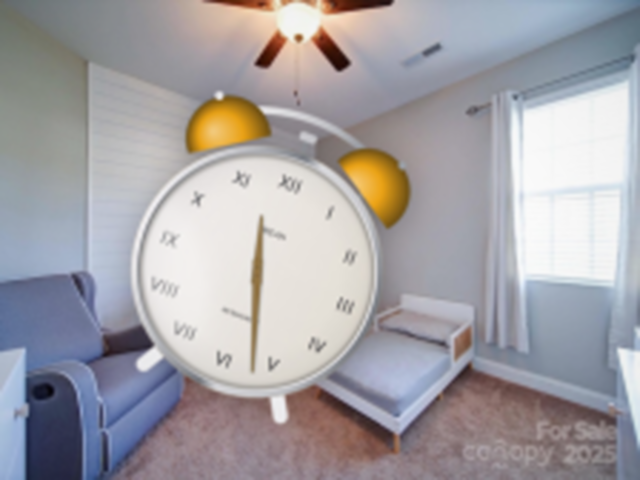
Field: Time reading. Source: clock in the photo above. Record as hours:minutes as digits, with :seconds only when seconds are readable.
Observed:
11:27
